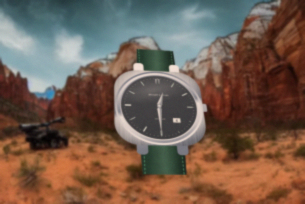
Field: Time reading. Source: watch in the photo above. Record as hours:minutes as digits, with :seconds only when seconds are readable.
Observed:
12:30
